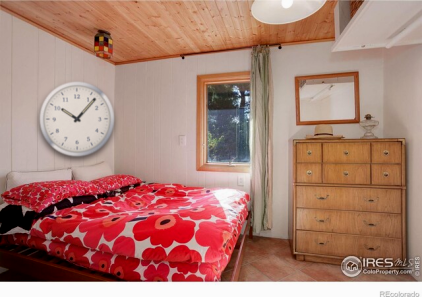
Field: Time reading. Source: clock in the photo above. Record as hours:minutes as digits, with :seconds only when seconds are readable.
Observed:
10:07
